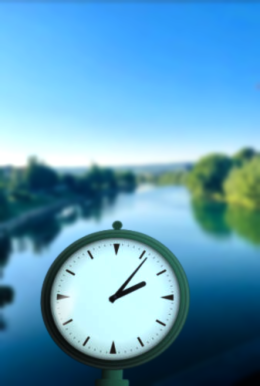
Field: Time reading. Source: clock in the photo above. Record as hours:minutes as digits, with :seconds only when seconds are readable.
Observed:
2:06
